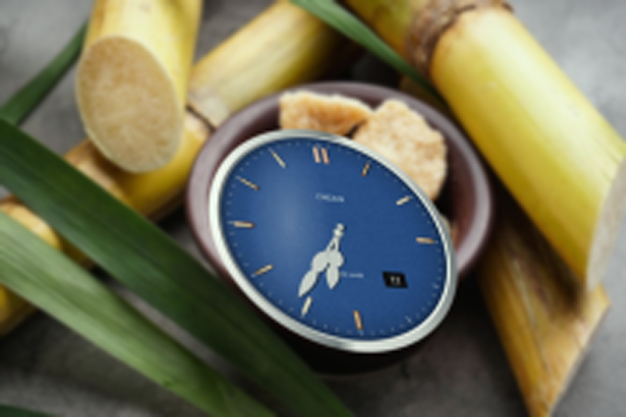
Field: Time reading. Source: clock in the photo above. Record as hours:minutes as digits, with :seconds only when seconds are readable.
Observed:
6:36
